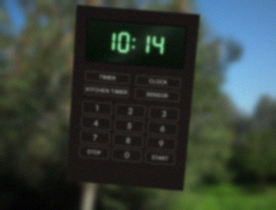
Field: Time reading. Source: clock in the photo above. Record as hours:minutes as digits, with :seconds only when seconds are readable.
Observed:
10:14
